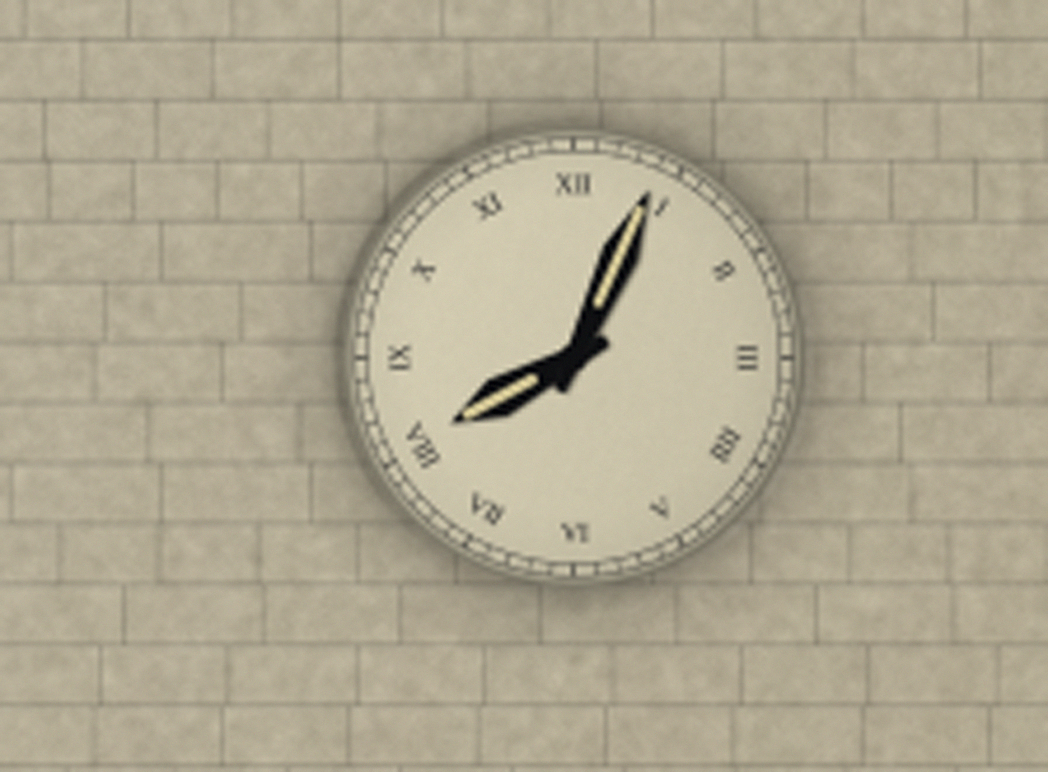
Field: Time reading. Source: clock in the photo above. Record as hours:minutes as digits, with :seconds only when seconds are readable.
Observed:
8:04
